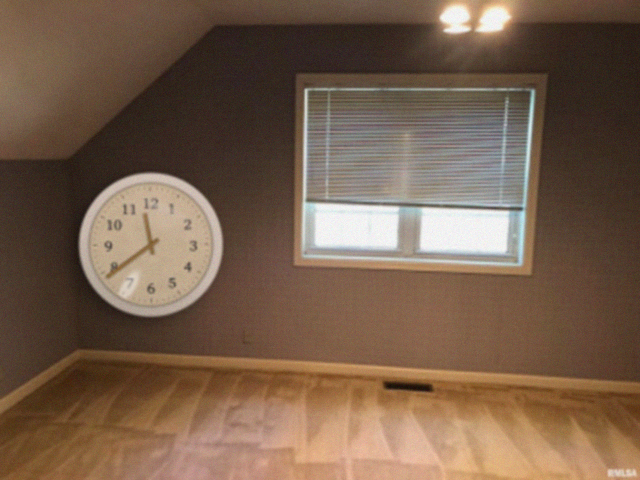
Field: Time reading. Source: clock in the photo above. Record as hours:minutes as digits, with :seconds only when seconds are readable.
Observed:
11:39
